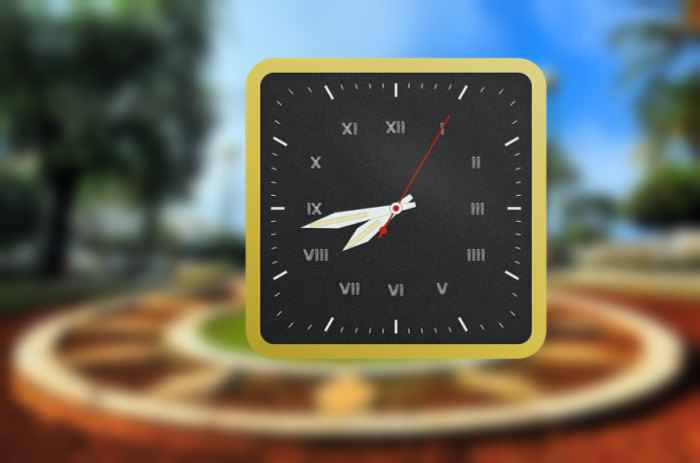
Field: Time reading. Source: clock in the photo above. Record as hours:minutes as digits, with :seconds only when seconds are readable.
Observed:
7:43:05
